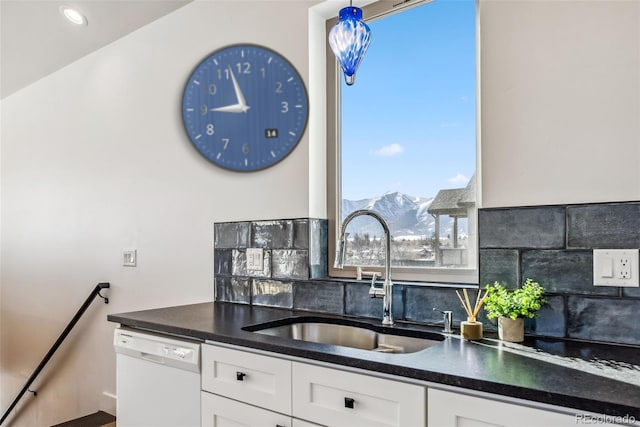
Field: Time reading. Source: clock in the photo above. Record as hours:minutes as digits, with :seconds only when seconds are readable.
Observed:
8:57
